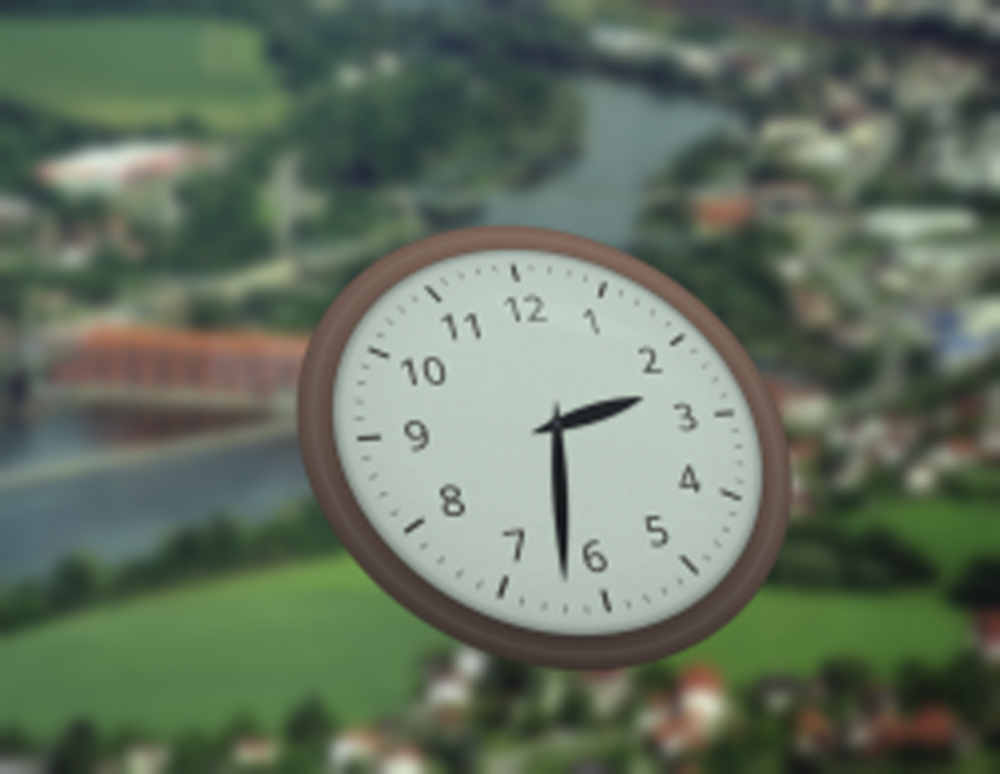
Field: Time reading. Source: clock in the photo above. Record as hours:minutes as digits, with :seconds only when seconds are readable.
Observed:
2:32
